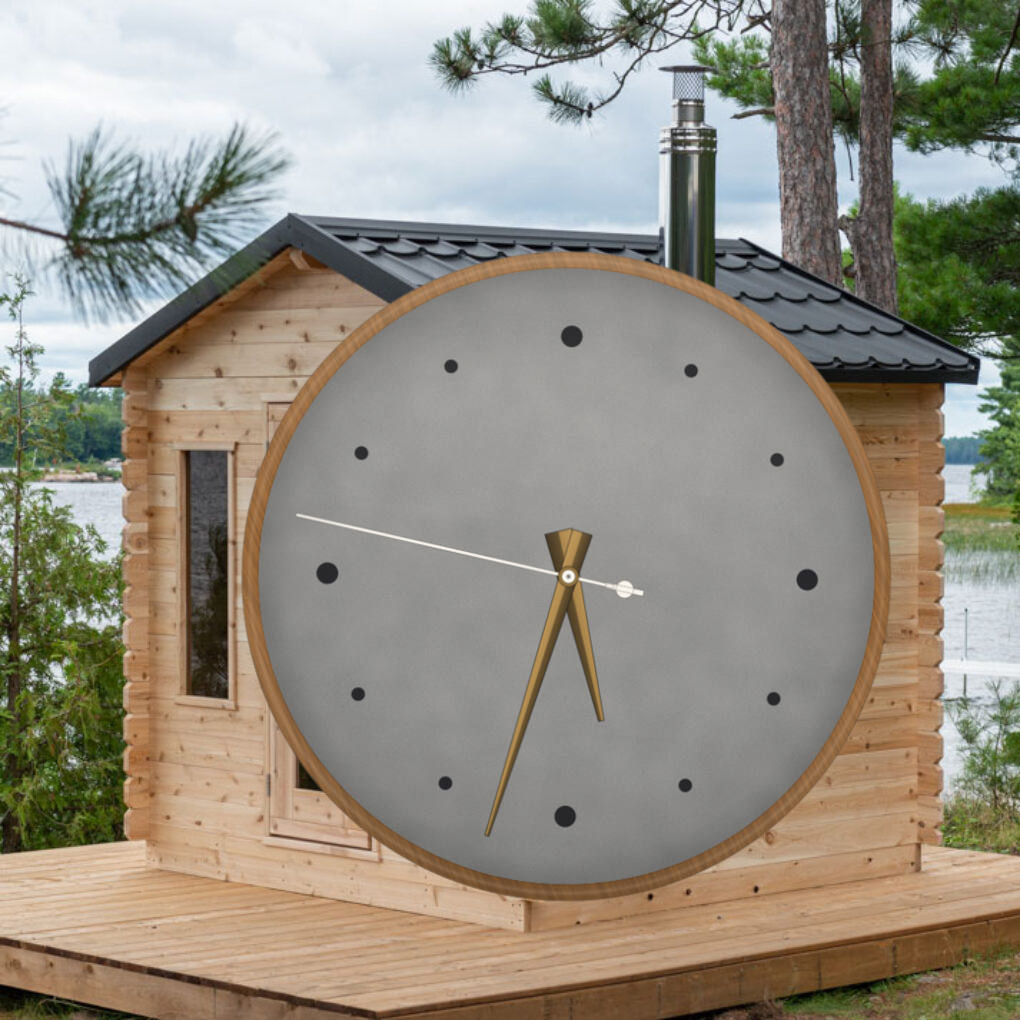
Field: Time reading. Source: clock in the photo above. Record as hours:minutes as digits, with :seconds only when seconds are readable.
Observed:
5:32:47
